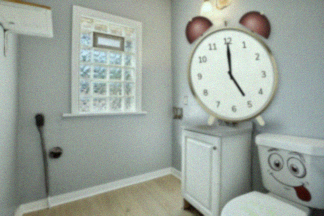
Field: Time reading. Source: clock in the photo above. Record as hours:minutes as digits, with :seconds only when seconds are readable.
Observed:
5:00
